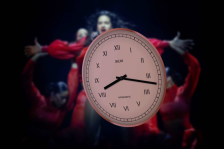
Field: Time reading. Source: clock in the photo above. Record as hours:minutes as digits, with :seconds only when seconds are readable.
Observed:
8:17
